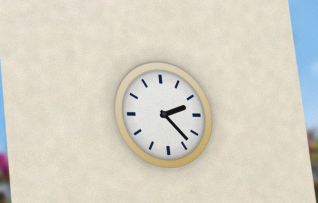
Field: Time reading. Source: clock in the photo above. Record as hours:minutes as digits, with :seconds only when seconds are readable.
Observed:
2:23
